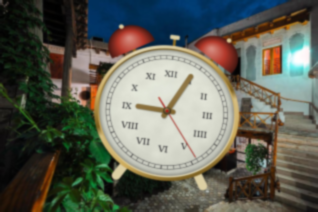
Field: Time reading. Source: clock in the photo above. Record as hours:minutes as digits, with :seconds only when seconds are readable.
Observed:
9:04:24
